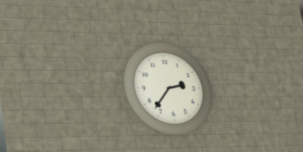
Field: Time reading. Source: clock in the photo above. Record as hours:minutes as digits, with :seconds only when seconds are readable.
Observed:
2:37
